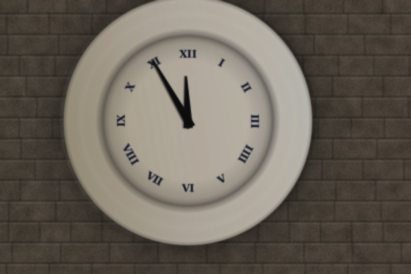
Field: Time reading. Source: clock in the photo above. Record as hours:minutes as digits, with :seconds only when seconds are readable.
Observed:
11:55
